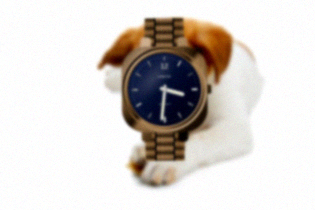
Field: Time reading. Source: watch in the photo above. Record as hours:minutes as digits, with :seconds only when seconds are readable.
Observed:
3:31
